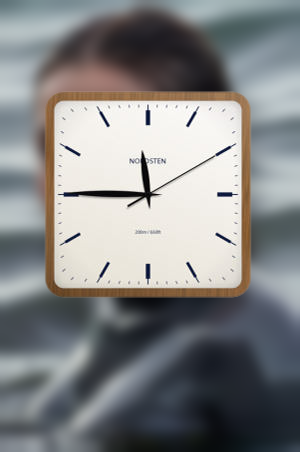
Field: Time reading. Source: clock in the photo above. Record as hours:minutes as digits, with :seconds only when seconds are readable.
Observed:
11:45:10
